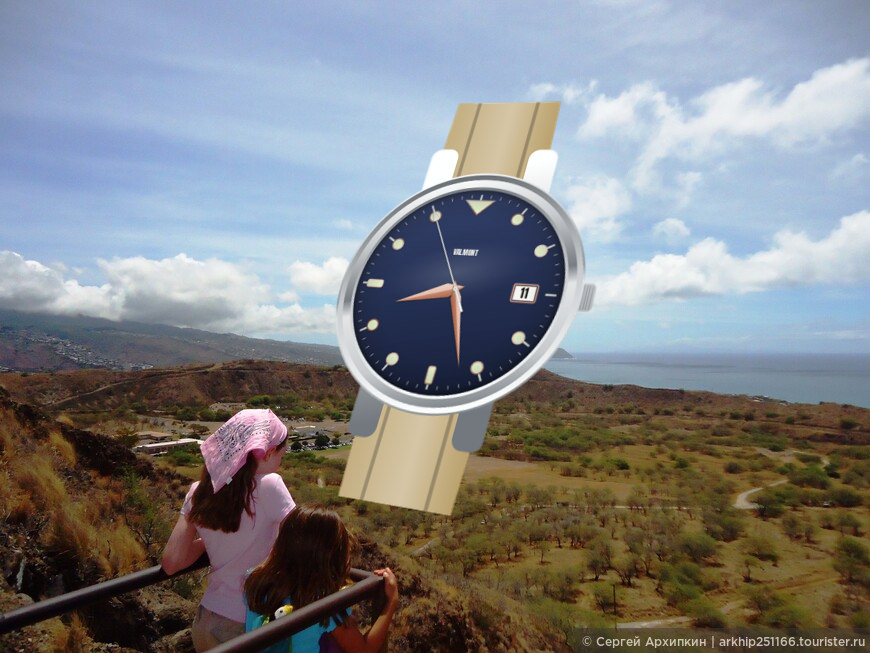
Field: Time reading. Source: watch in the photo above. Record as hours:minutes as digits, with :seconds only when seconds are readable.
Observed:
8:26:55
